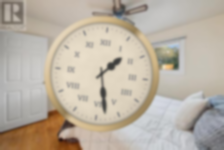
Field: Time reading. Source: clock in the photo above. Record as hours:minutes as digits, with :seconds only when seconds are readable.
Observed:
1:28
